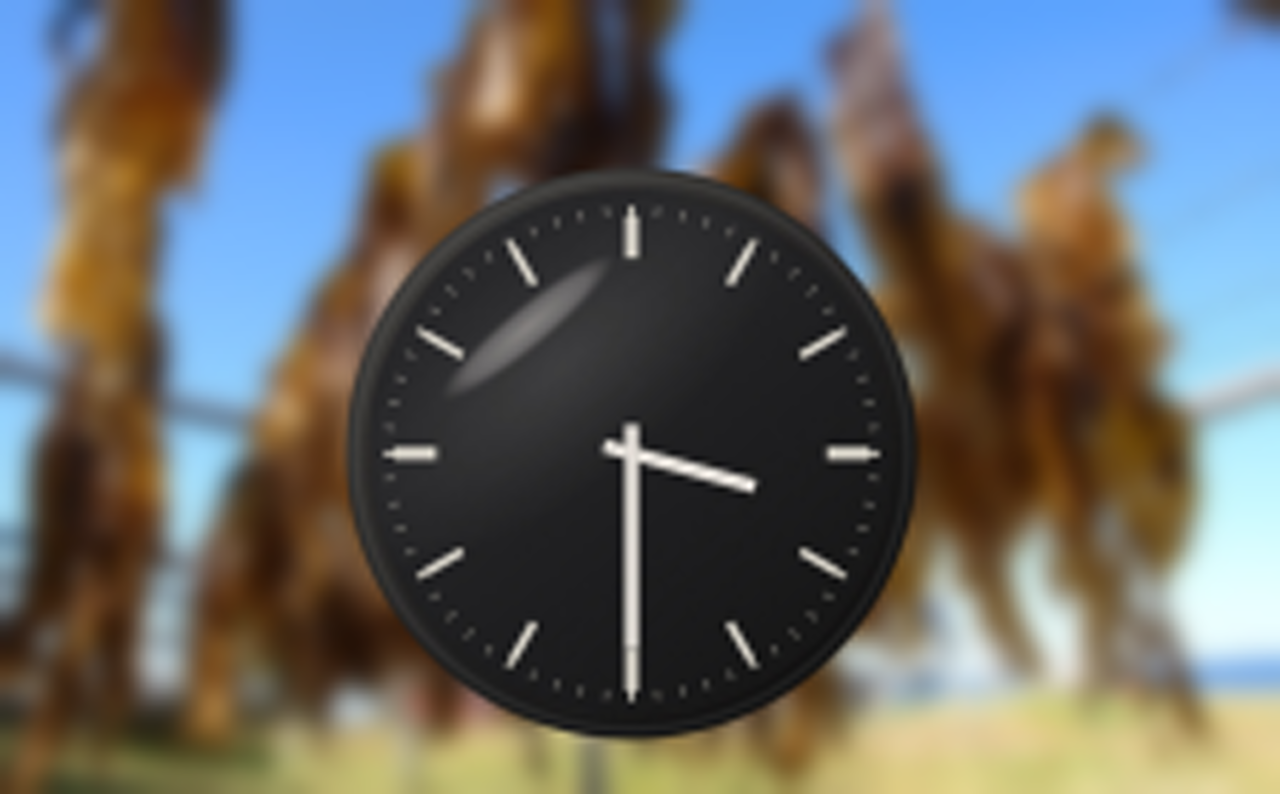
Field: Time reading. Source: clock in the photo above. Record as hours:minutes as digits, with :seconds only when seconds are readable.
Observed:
3:30
